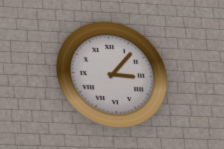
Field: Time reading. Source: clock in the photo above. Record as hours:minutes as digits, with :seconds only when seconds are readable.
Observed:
3:07
